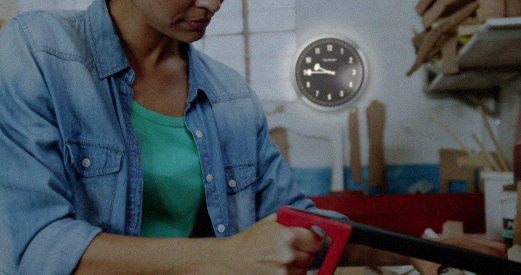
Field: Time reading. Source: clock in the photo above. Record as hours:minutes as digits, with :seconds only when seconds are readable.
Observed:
9:45
